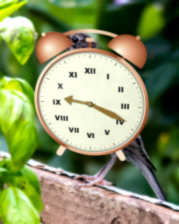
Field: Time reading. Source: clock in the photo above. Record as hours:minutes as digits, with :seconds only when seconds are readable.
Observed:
9:19
